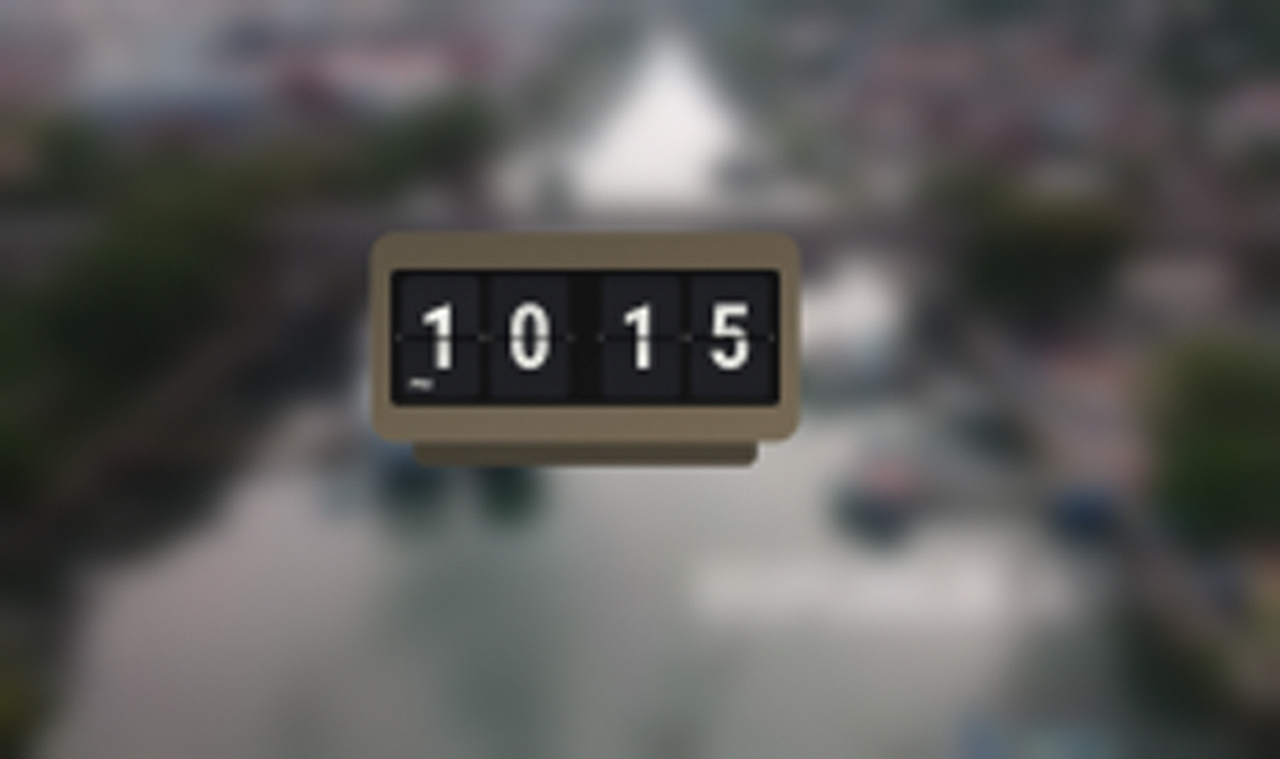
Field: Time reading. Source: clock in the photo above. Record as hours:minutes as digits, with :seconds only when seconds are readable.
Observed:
10:15
